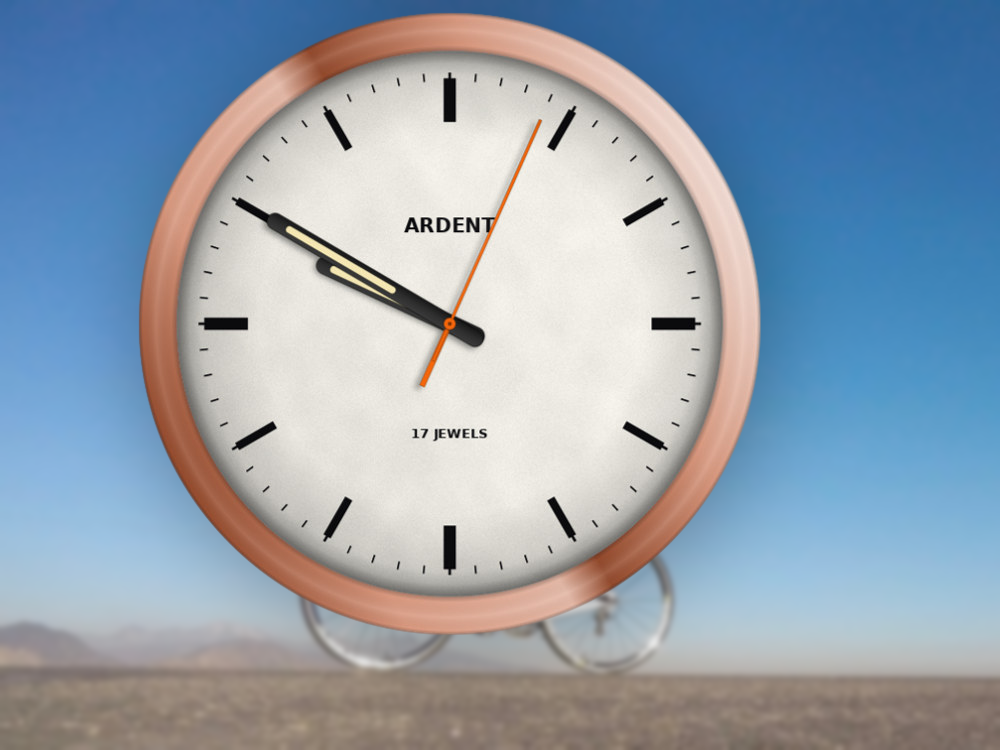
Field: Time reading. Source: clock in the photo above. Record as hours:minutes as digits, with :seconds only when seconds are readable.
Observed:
9:50:04
